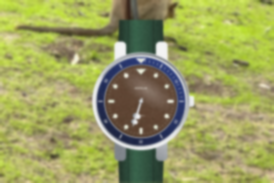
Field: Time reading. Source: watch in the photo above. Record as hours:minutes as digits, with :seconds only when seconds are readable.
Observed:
6:33
